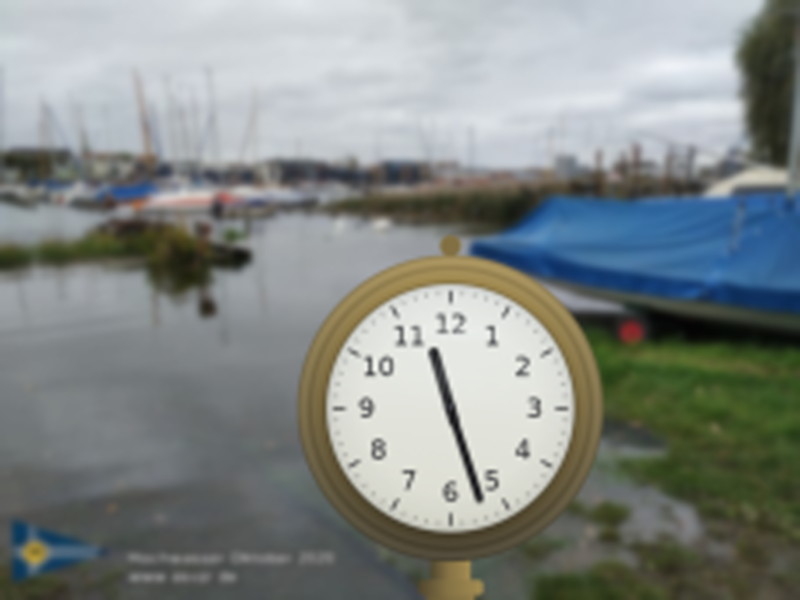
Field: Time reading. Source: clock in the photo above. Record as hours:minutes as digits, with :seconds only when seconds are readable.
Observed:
11:27
